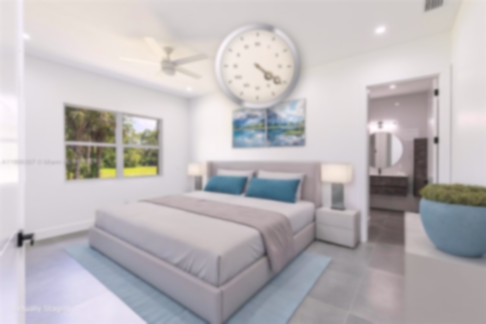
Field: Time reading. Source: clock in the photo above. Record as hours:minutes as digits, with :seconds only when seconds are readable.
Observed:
4:21
